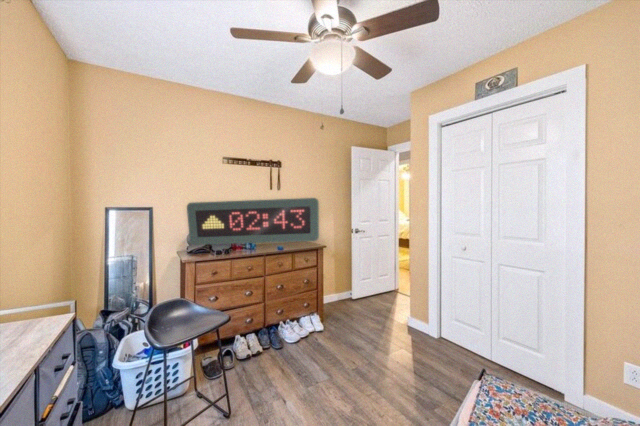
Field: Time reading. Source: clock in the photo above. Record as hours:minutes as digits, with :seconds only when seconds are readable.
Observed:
2:43
